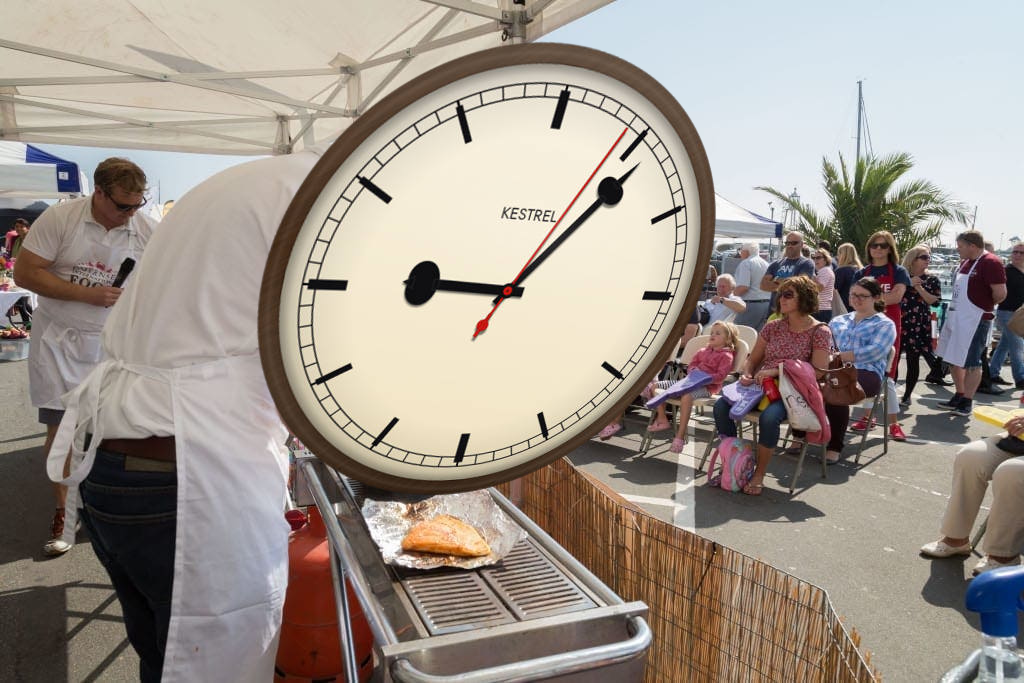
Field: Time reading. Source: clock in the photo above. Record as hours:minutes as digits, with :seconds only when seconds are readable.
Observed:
9:06:04
